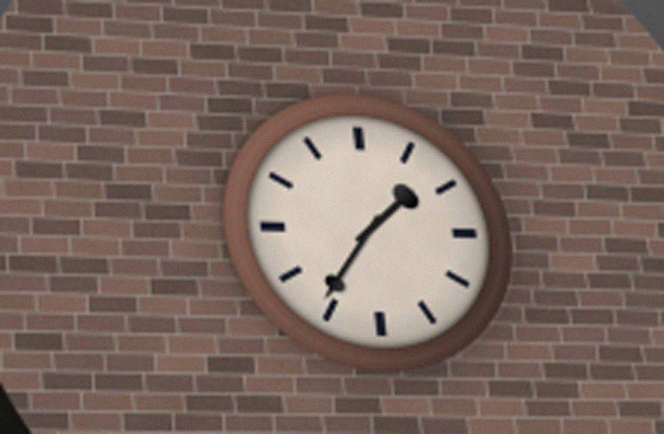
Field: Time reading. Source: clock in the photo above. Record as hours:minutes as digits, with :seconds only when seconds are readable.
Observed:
1:36
